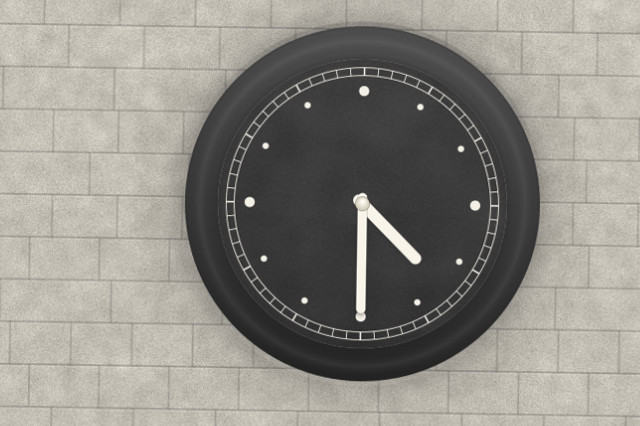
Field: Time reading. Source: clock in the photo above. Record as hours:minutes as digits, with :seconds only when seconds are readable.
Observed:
4:30
